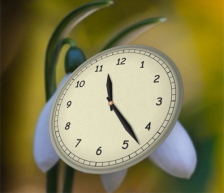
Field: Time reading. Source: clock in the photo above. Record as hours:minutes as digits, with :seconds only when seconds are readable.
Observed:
11:23
